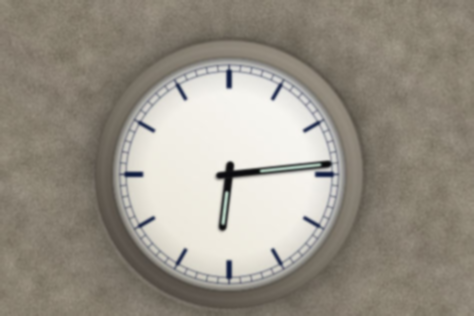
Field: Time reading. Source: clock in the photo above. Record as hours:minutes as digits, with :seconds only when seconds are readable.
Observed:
6:14
